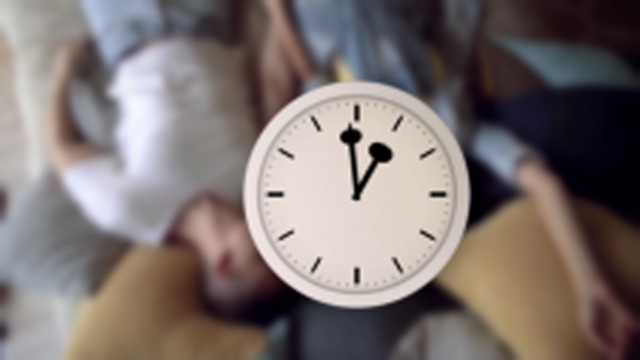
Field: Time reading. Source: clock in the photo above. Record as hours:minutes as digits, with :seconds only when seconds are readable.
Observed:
12:59
